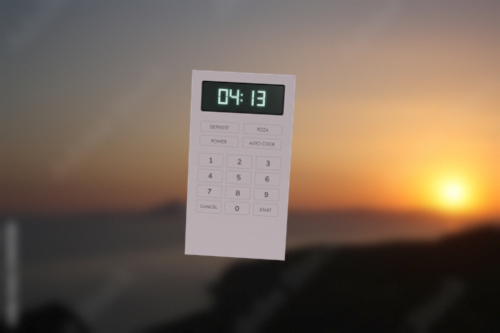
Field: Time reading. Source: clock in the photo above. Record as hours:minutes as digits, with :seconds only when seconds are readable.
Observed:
4:13
